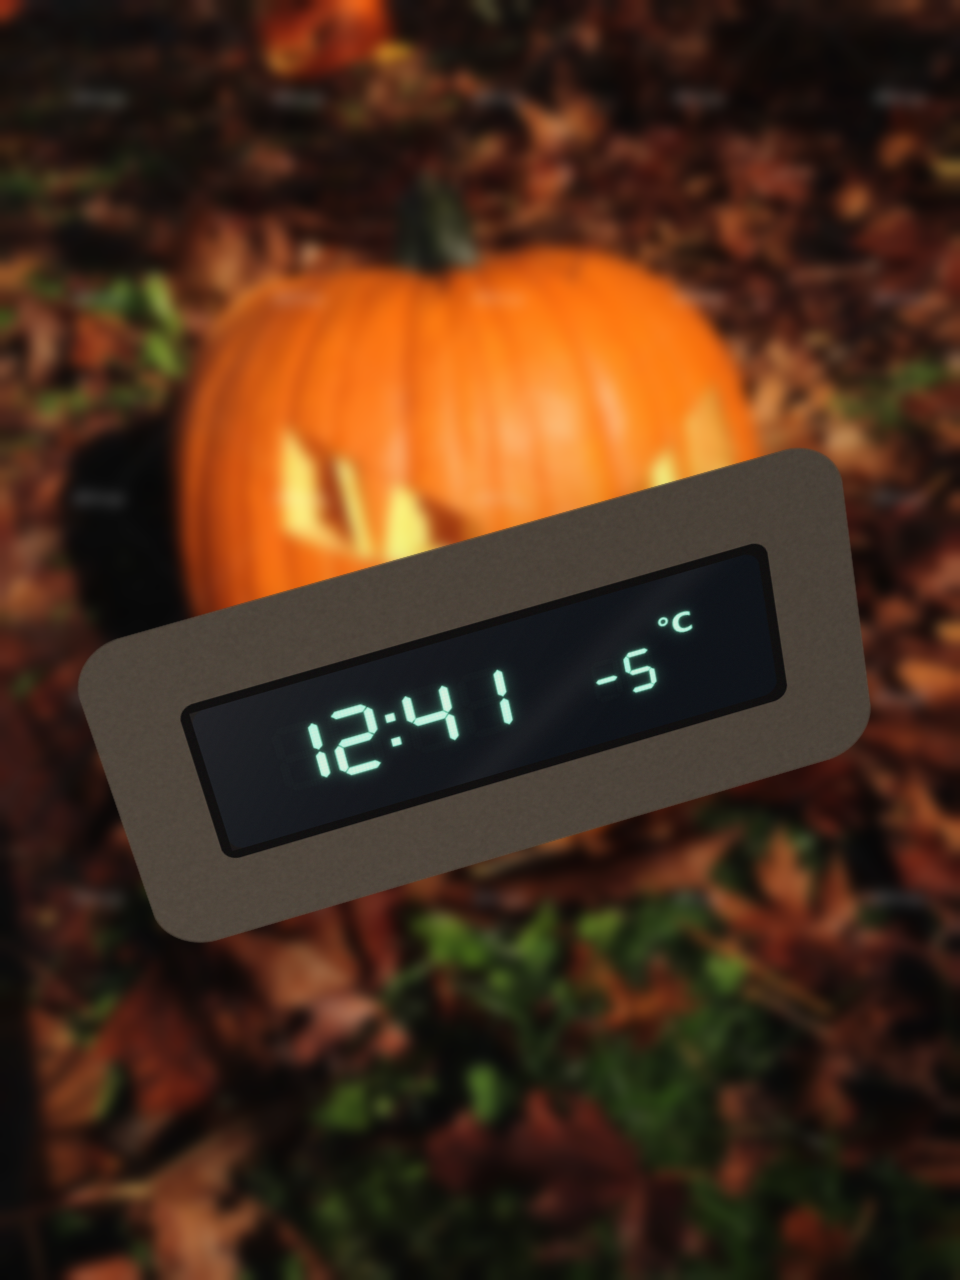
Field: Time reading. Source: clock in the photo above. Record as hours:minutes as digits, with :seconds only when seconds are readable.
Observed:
12:41
